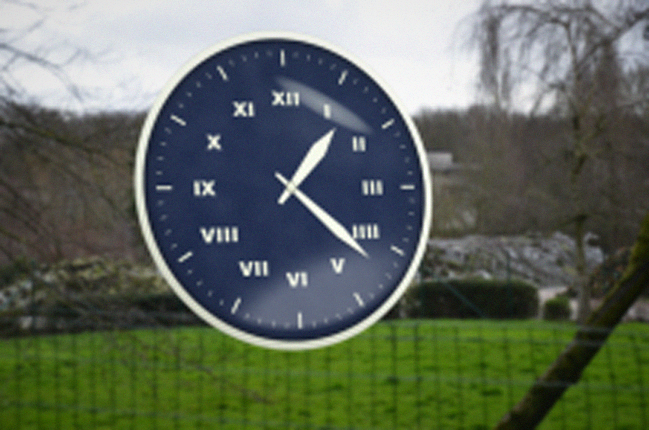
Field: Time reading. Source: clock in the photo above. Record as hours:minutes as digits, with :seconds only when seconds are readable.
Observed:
1:22
